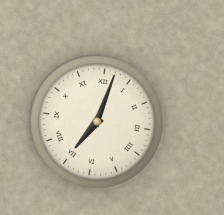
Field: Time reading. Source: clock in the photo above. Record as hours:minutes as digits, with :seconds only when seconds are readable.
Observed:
7:02
